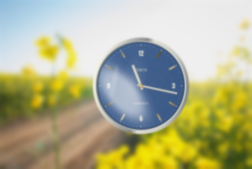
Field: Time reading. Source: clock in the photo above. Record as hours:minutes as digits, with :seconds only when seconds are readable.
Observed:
11:17
